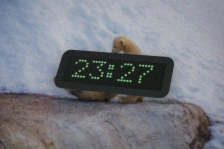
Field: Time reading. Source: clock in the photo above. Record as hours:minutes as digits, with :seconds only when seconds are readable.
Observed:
23:27
